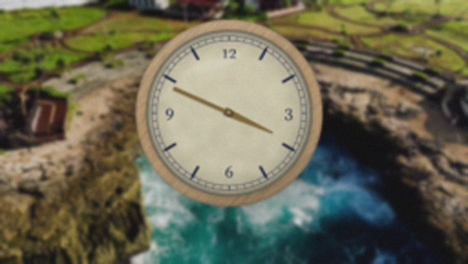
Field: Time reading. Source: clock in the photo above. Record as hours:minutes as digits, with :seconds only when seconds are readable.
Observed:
3:49
